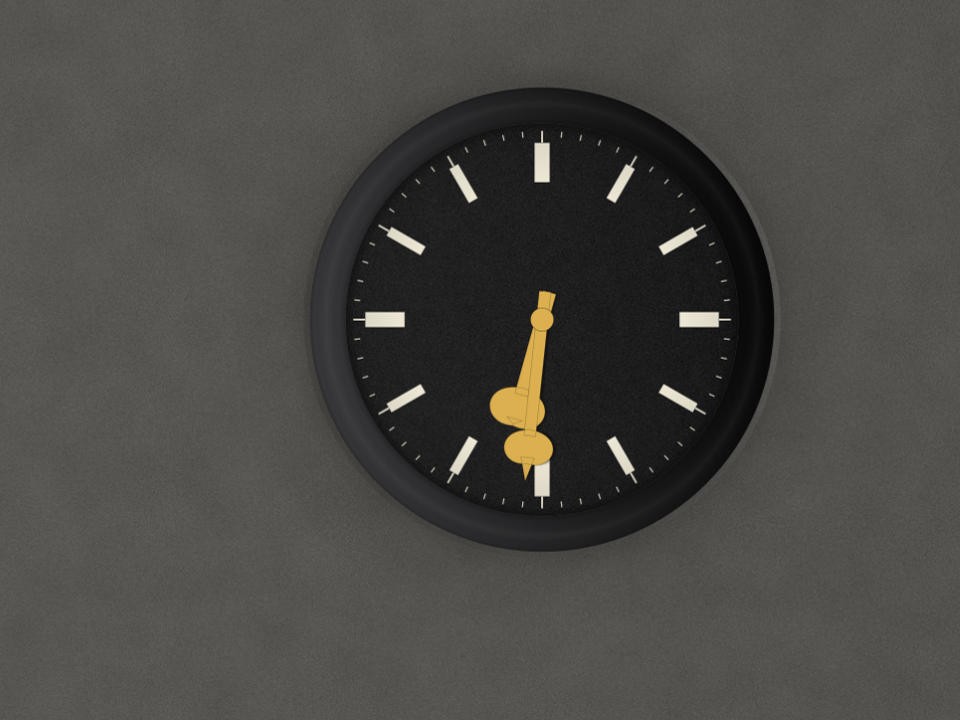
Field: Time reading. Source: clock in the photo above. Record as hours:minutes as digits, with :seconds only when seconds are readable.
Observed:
6:31
